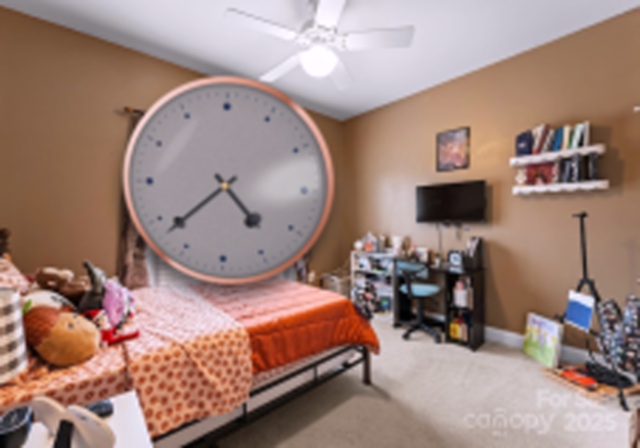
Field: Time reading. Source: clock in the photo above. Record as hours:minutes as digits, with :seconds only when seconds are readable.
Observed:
4:38
